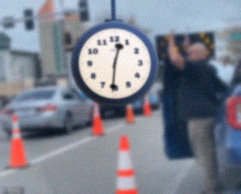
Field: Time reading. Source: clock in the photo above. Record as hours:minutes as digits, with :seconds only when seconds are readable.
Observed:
12:31
